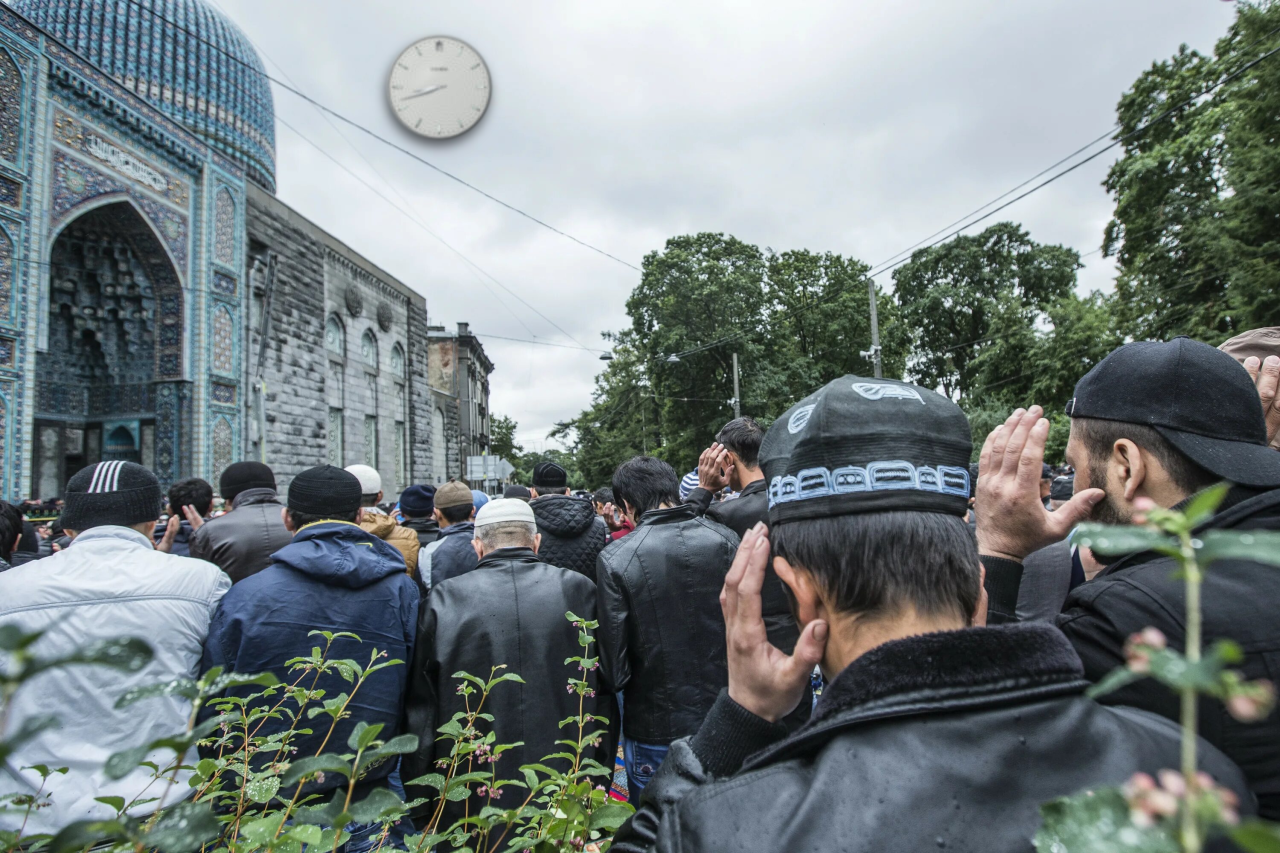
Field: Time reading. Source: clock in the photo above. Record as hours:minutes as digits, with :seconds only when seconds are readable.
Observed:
8:42
